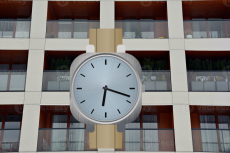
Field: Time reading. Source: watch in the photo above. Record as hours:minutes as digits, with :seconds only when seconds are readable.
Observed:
6:18
